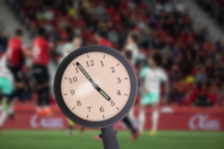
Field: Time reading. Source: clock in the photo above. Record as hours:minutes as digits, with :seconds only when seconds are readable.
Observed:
4:56
